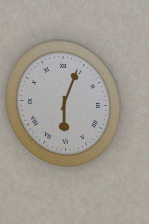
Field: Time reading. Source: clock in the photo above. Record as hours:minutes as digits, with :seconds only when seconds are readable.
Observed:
6:04
